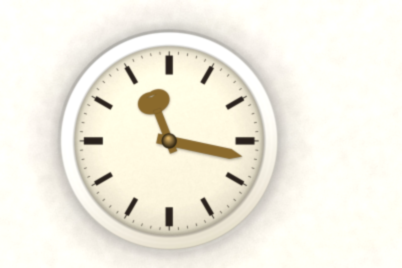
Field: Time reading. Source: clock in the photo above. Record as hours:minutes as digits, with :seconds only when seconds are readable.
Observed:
11:17
